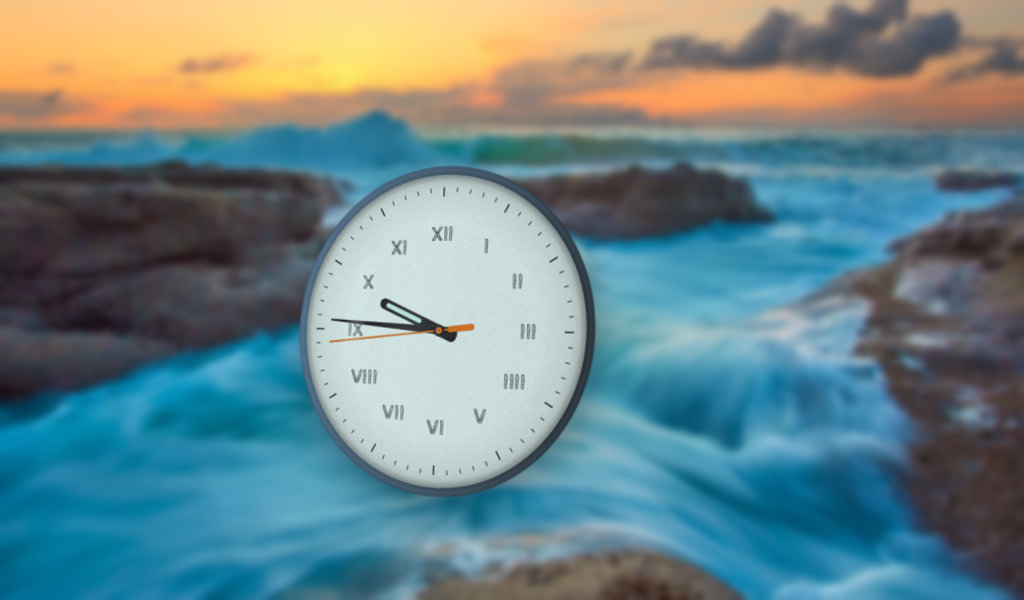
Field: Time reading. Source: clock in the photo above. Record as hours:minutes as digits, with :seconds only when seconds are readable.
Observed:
9:45:44
